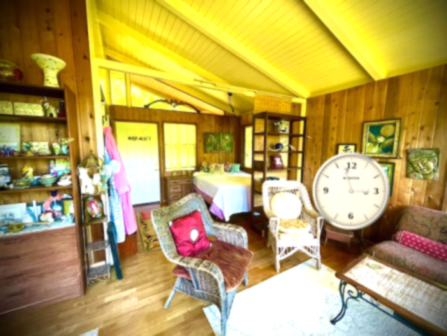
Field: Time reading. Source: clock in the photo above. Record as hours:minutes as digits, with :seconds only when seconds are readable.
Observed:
2:57
